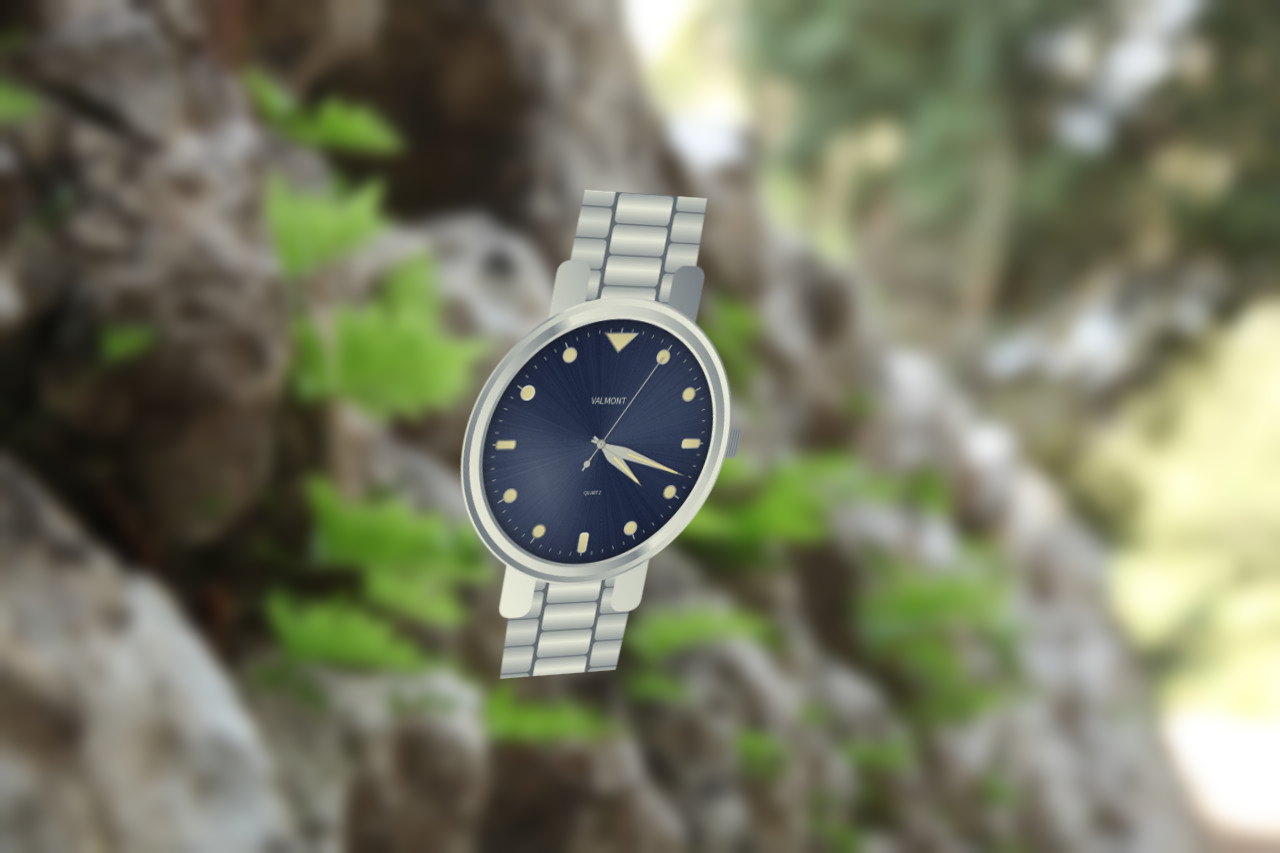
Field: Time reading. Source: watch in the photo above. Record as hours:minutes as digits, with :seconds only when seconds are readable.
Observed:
4:18:05
